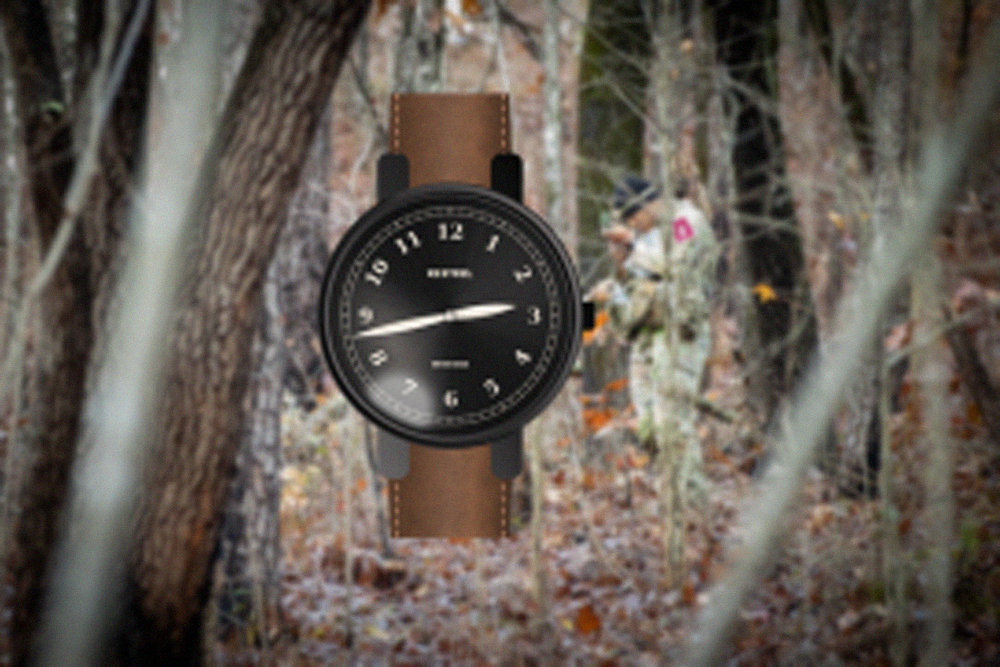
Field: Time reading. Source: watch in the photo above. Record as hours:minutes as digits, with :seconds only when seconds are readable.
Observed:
2:43
